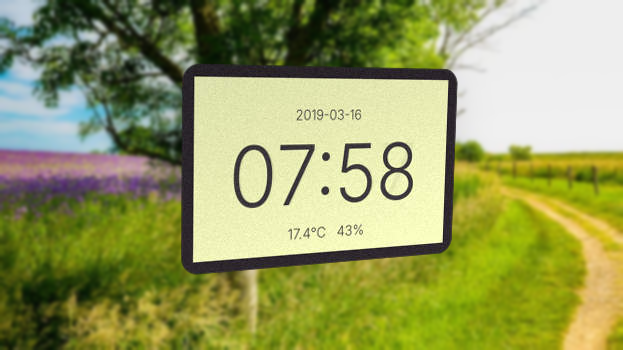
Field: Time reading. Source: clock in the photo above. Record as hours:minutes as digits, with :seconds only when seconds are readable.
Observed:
7:58
